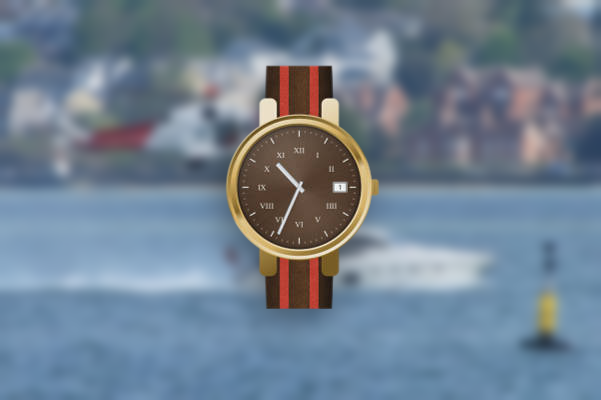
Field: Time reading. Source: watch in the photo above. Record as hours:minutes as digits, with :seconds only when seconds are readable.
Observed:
10:34
